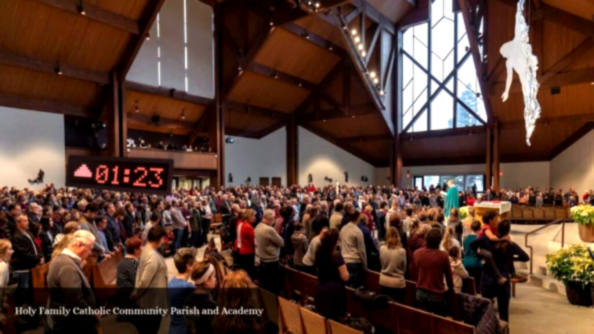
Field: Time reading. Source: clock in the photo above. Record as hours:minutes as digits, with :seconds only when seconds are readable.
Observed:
1:23
